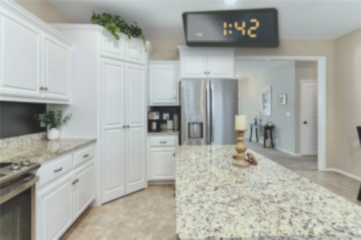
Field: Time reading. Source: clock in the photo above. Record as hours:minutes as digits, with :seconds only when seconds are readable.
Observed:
1:42
